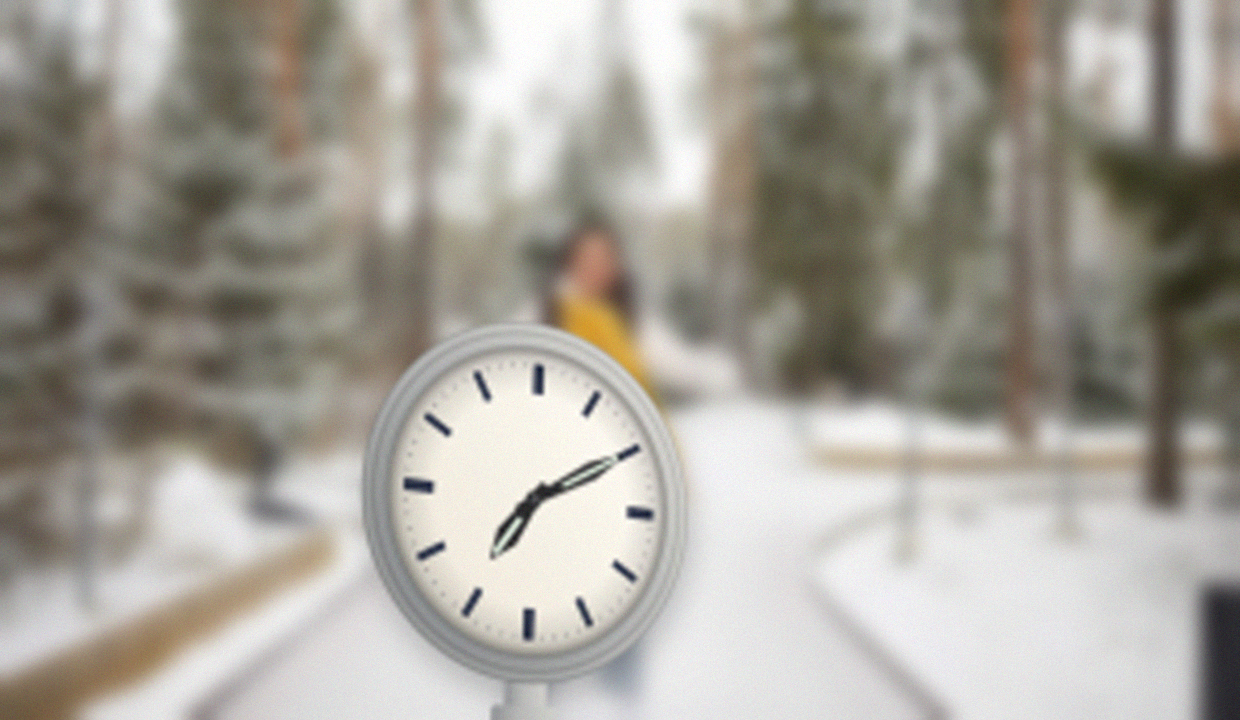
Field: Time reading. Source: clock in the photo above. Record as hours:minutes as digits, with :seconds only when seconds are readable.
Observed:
7:10
